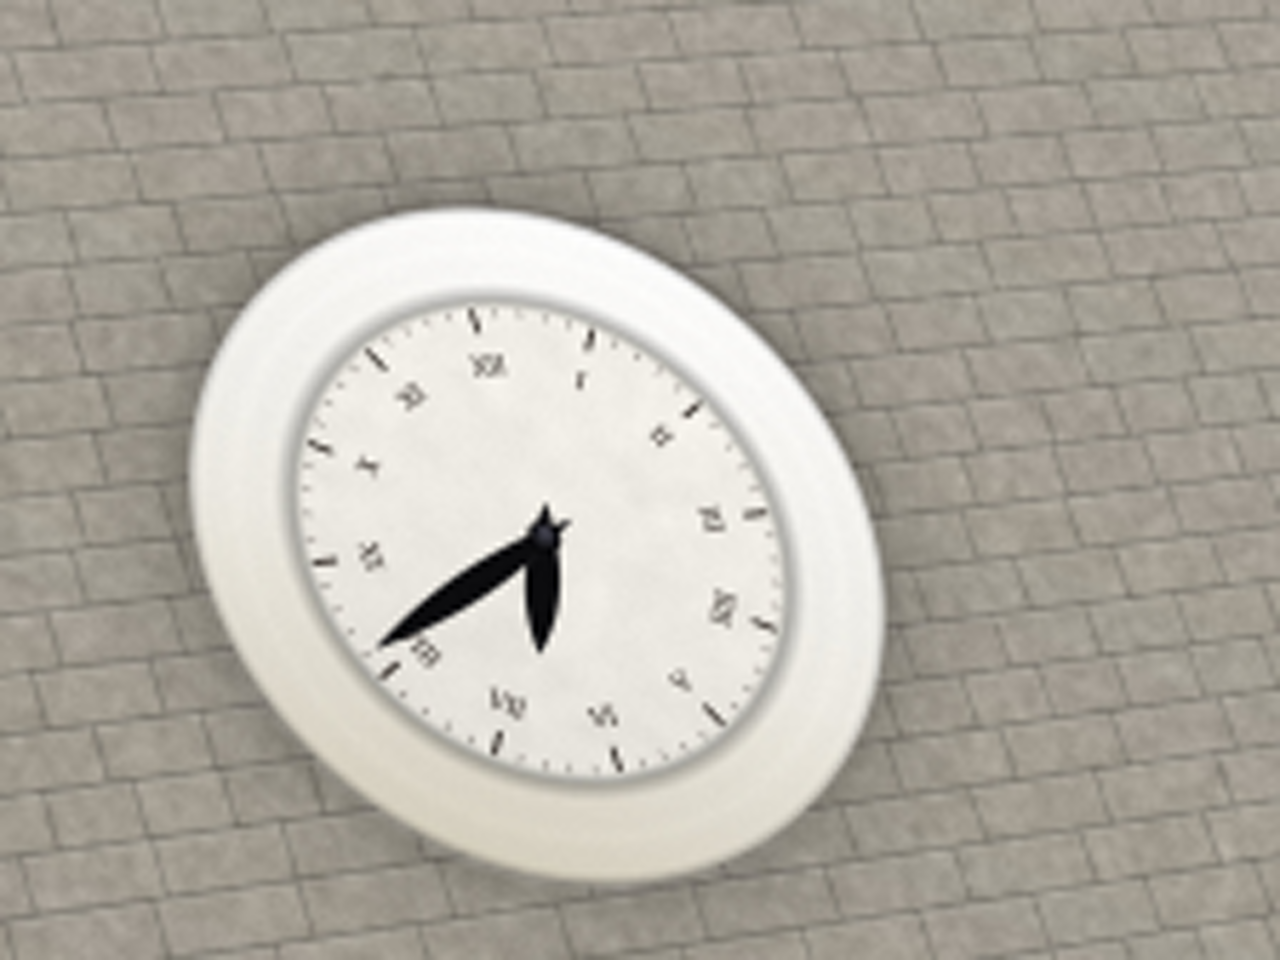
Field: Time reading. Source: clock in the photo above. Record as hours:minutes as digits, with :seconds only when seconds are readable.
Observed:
6:41
